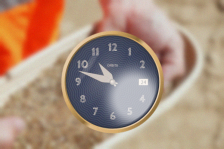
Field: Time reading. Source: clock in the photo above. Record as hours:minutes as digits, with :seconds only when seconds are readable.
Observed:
10:48
